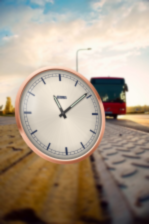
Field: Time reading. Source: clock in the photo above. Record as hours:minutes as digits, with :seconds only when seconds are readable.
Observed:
11:09
